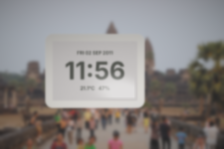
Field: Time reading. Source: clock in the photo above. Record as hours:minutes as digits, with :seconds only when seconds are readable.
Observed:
11:56
